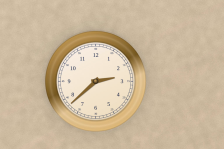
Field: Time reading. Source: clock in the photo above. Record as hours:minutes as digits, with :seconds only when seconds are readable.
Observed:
2:38
